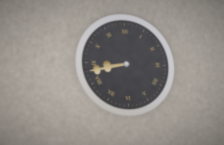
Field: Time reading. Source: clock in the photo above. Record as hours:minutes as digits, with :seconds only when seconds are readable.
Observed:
8:43
